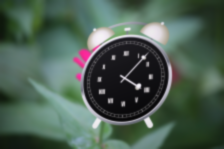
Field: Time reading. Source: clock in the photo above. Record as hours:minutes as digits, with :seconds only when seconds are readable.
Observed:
4:07
